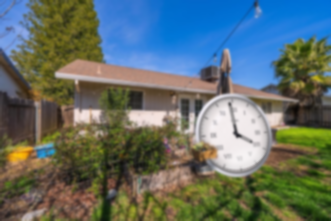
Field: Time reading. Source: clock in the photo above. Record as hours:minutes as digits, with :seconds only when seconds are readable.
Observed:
3:59
